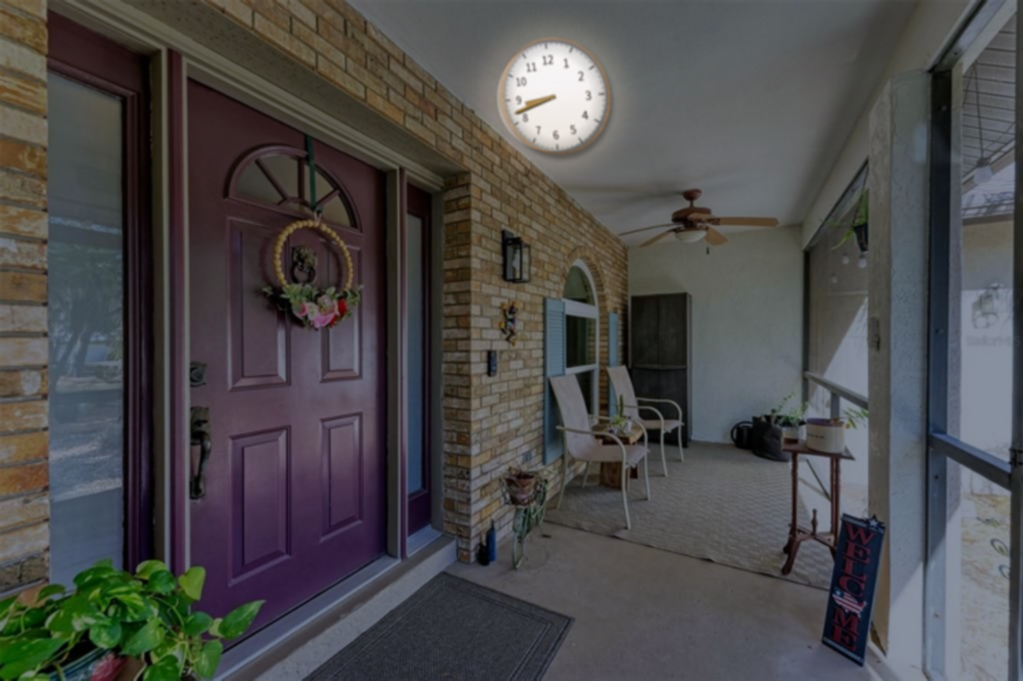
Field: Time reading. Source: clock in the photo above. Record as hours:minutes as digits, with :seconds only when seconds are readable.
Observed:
8:42
